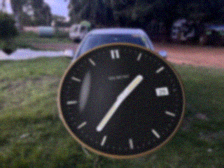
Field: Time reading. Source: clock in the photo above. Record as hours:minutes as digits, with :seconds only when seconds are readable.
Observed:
1:37
